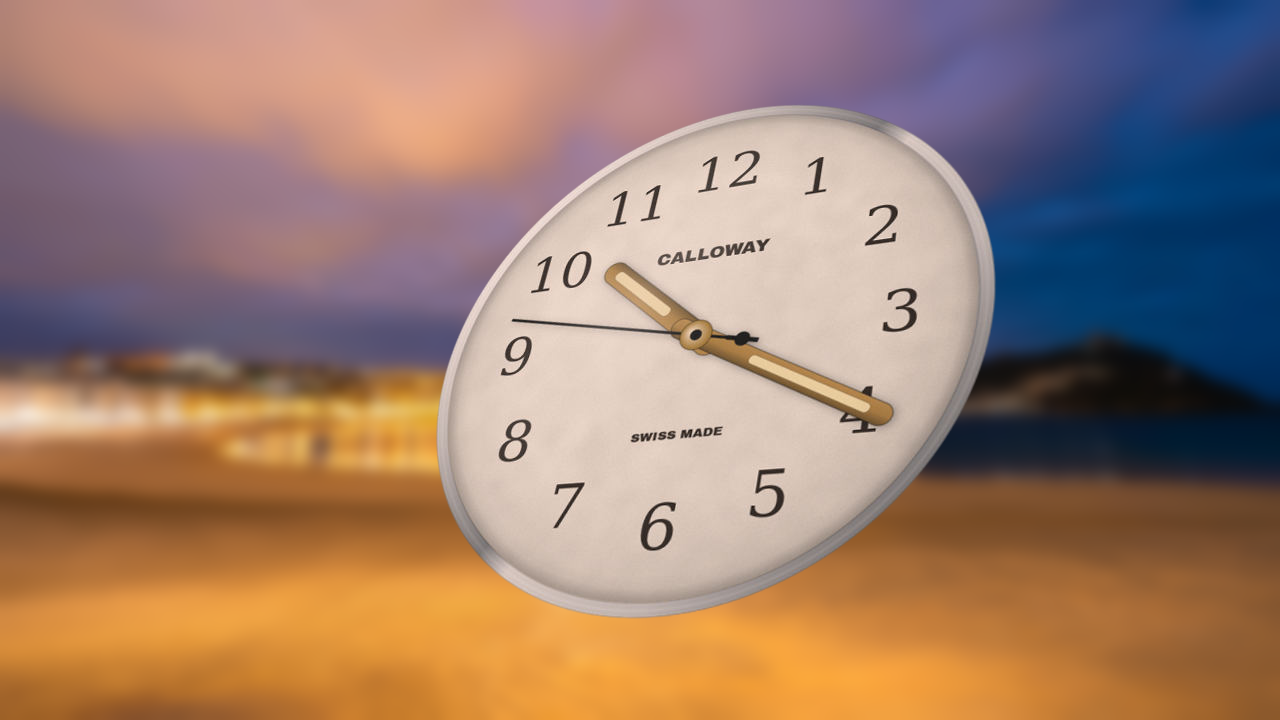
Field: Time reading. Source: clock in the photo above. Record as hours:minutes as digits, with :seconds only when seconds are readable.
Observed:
10:19:47
